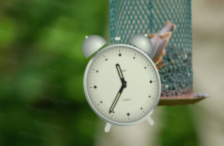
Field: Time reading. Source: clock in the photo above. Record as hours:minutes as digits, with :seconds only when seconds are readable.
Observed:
11:36
